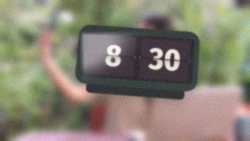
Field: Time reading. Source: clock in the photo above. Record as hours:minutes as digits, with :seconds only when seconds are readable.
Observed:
8:30
